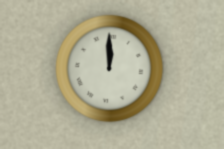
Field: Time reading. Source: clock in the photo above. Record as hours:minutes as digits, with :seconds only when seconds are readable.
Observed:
11:59
